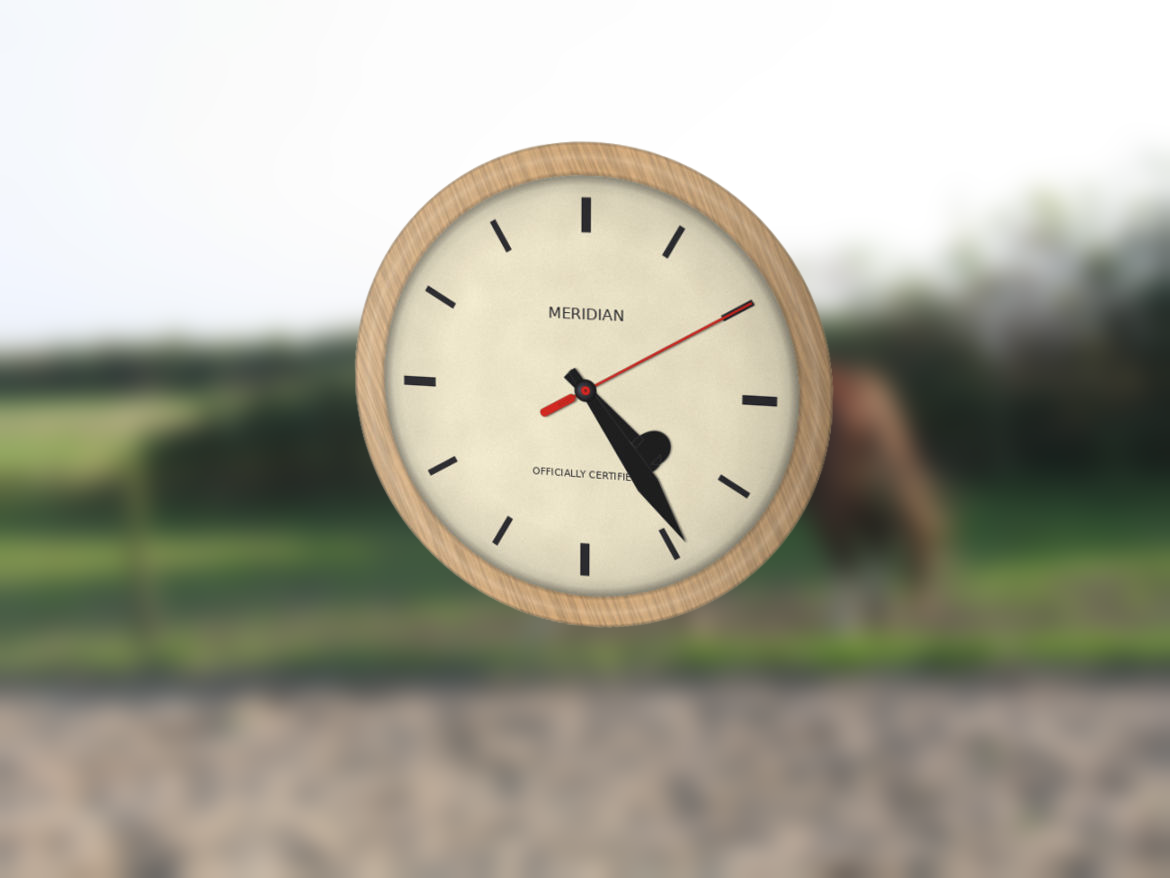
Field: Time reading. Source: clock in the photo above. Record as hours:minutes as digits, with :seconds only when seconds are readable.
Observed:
4:24:10
